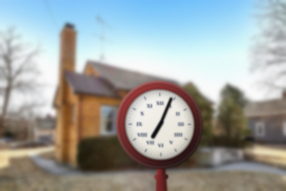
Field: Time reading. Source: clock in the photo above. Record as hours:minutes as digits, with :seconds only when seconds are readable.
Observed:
7:04
